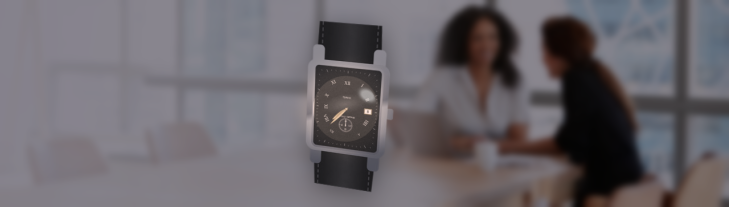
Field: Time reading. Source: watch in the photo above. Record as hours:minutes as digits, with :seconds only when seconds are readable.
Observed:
7:37
